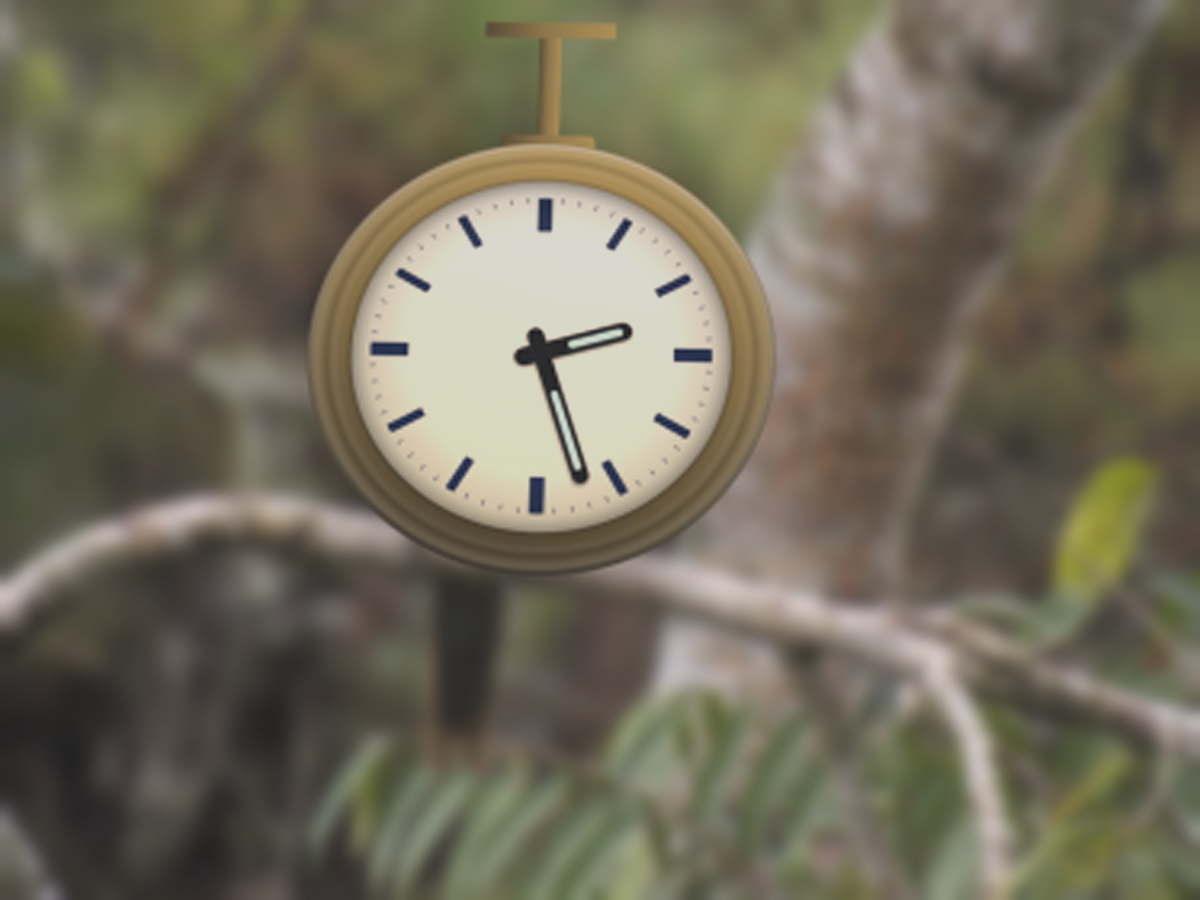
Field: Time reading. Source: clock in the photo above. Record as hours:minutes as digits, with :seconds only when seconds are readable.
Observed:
2:27
